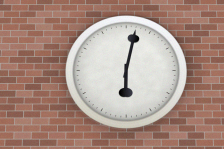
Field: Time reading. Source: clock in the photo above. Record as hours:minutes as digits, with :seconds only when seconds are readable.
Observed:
6:02
